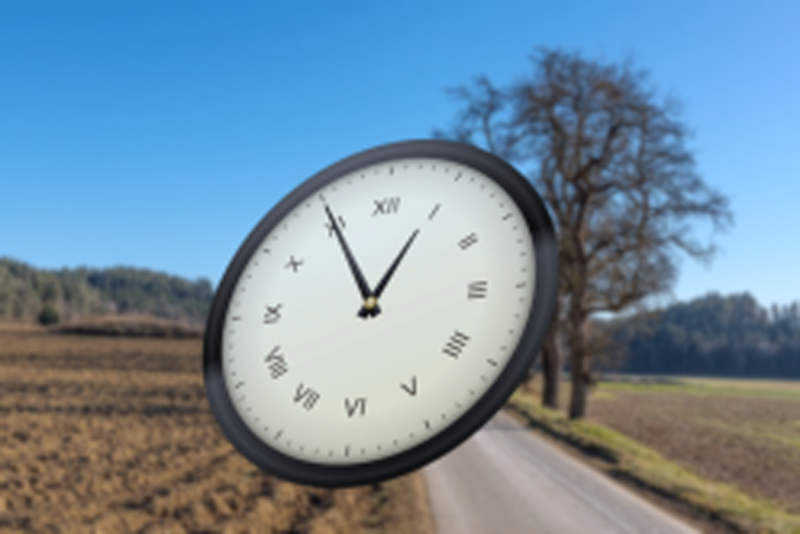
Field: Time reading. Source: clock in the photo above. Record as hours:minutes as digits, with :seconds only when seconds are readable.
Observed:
12:55
